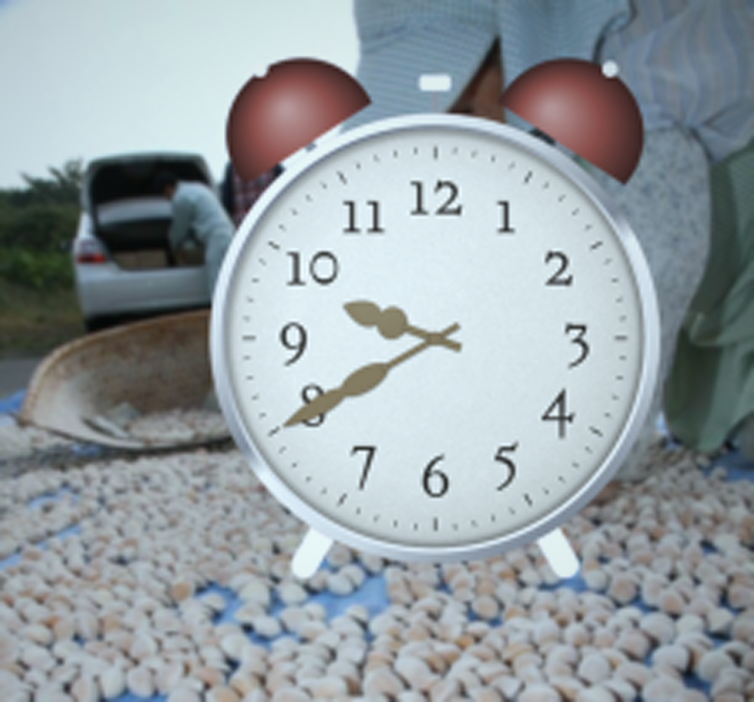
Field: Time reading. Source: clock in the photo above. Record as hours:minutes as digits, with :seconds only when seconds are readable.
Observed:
9:40
